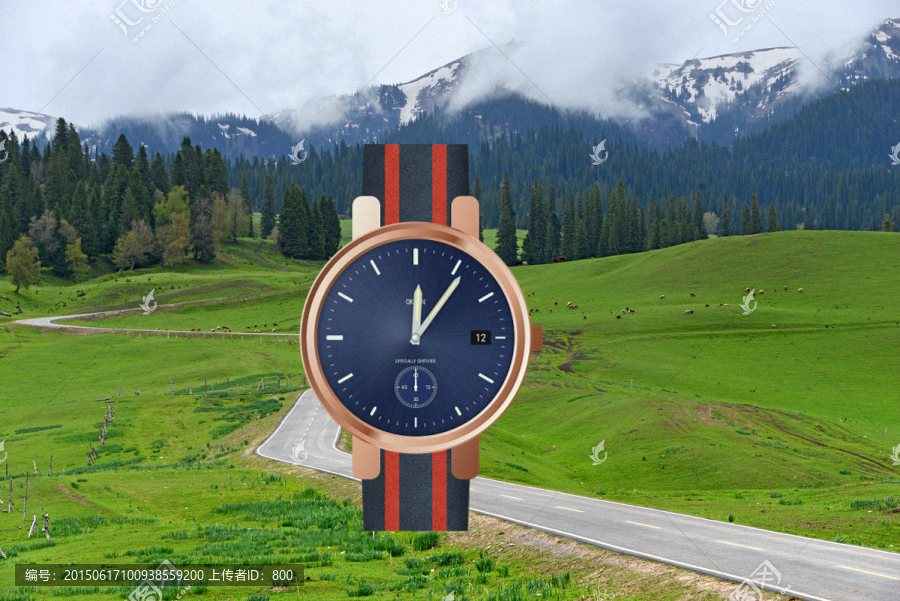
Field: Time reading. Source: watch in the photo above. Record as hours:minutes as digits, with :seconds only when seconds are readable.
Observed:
12:06
